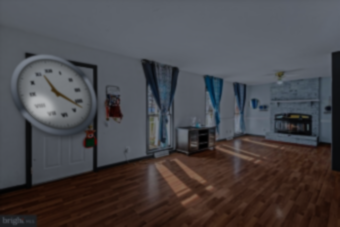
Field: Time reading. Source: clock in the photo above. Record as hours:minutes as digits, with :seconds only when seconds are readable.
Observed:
11:22
